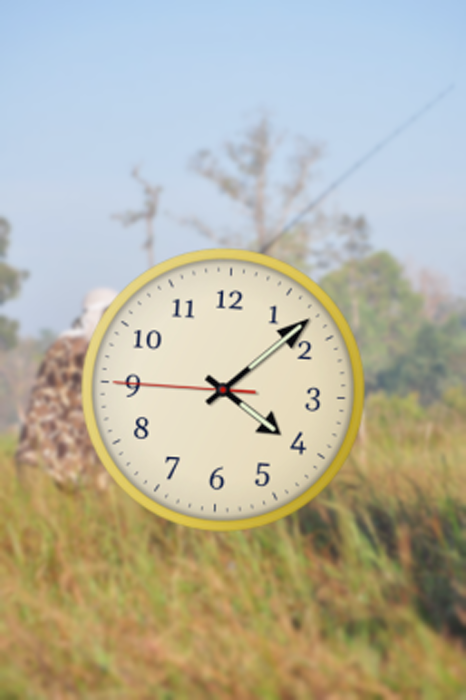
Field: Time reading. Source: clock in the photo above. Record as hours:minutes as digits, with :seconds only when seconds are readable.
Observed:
4:07:45
